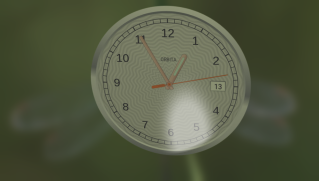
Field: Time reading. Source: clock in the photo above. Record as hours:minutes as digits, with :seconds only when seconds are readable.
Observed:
12:55:13
